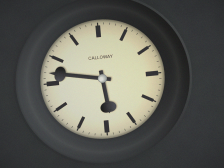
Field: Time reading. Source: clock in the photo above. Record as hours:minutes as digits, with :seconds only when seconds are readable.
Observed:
5:47
